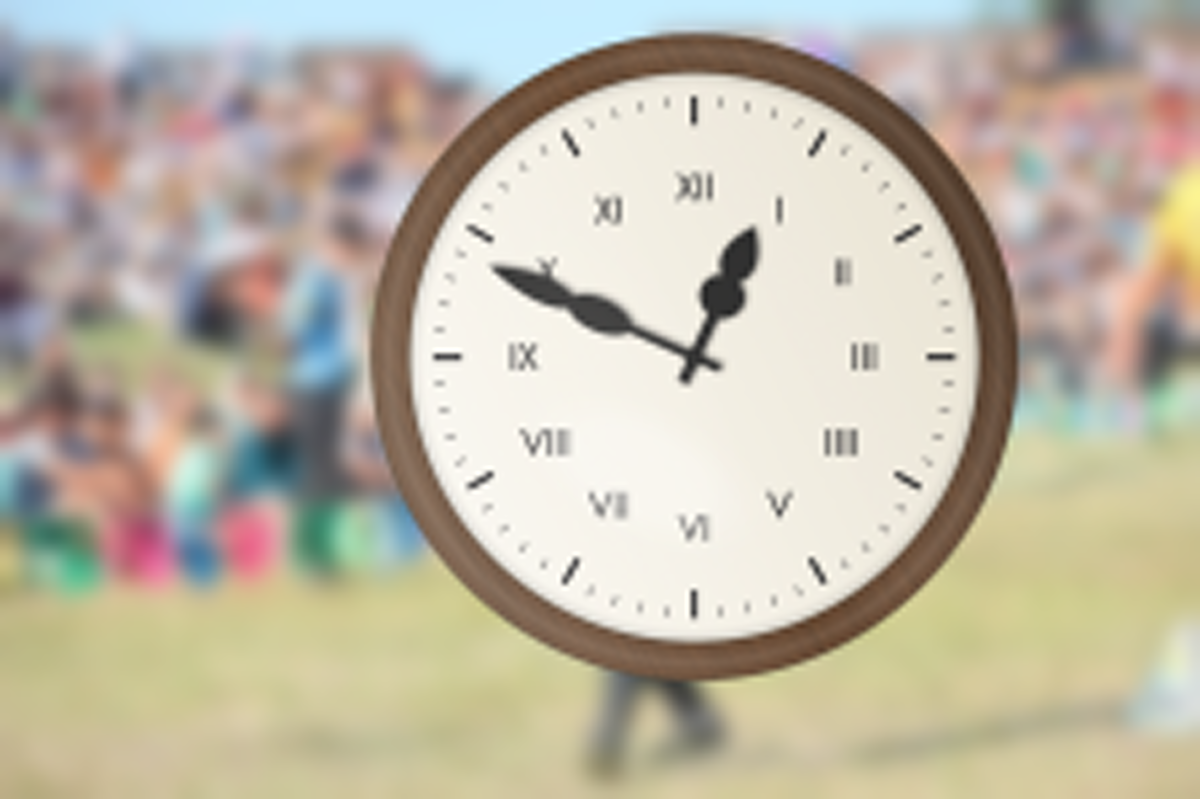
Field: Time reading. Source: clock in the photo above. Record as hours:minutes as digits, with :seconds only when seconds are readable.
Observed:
12:49
